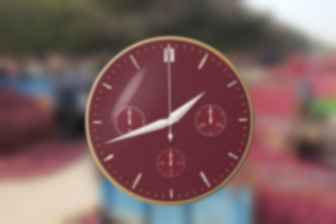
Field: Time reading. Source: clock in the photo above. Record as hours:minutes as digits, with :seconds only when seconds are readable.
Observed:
1:42
